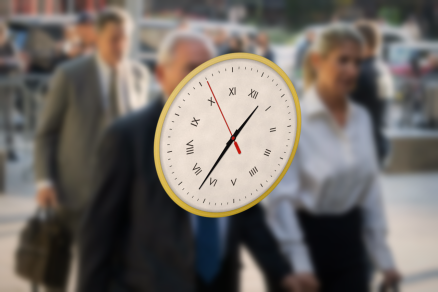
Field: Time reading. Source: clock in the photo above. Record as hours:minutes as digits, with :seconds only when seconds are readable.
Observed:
12:31:51
